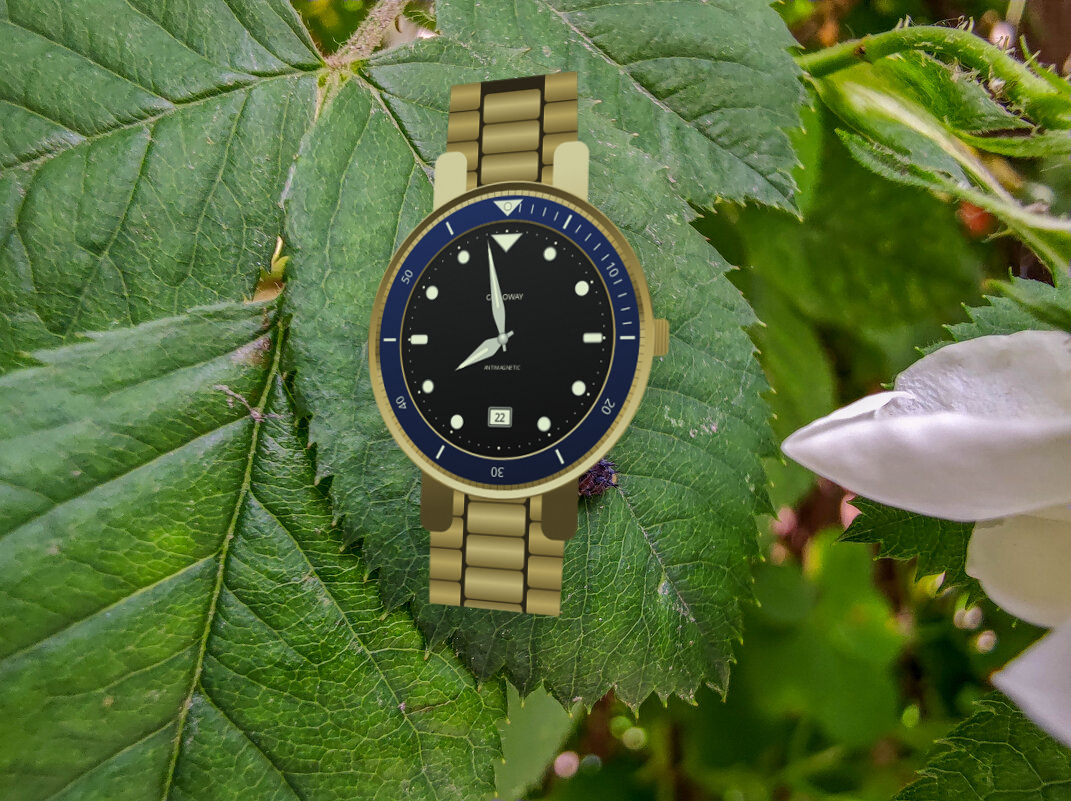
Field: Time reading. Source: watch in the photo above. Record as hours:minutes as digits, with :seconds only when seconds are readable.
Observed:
7:58
